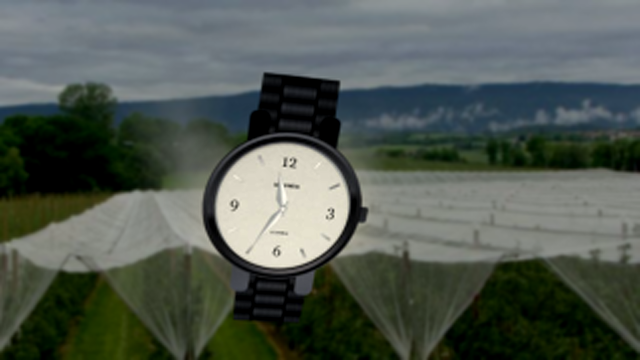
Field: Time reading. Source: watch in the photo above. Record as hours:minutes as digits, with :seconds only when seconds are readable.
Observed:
11:35
